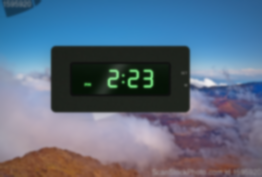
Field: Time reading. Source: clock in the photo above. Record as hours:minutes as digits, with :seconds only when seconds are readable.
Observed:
2:23
